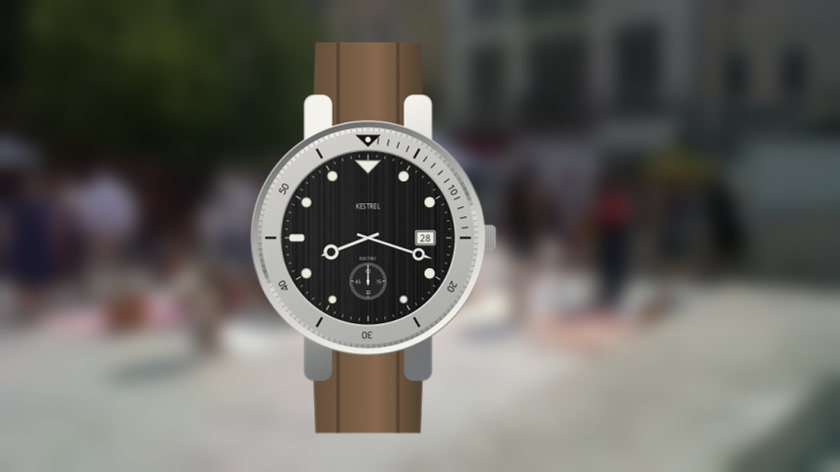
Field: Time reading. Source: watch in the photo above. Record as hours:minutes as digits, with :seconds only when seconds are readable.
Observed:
8:18
